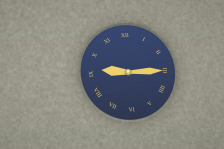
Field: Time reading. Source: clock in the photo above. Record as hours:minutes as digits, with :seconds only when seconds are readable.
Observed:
9:15
